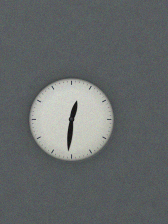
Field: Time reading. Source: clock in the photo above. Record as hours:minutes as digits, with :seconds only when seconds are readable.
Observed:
12:31
